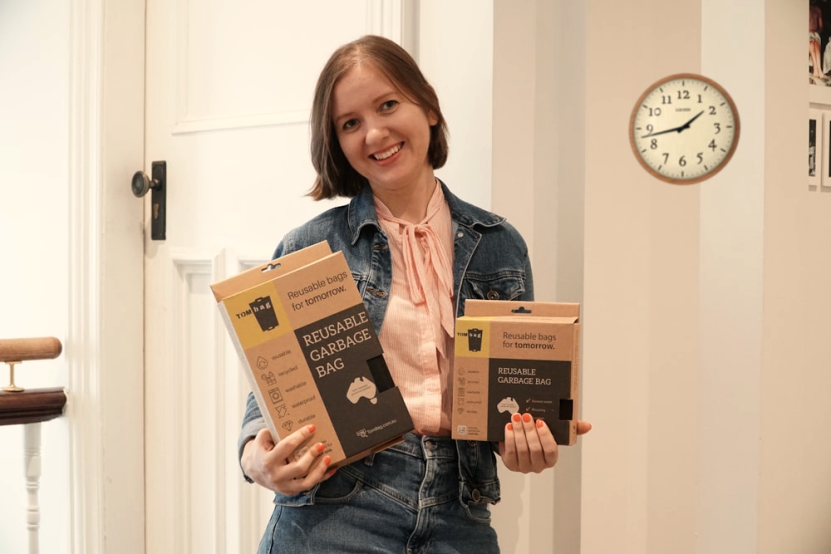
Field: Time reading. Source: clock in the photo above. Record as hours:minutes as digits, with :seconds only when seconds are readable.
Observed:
1:43
